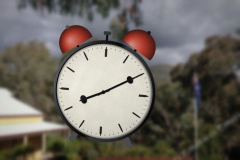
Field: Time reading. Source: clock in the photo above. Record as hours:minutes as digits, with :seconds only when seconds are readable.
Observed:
8:10
